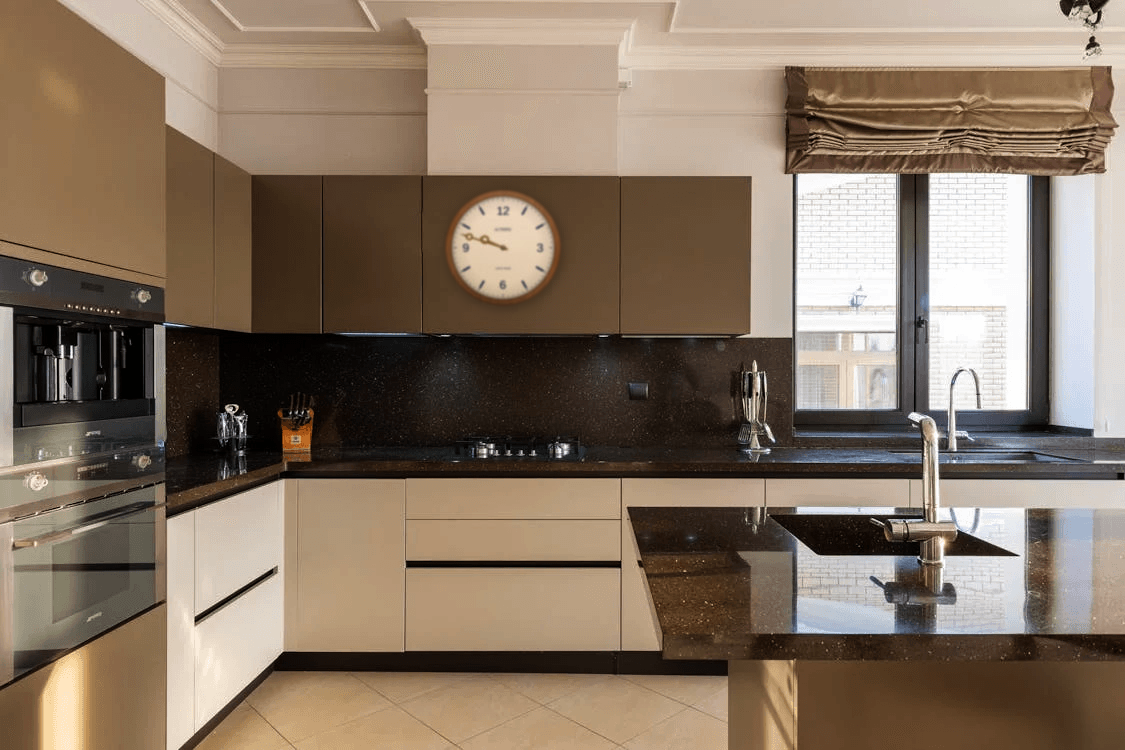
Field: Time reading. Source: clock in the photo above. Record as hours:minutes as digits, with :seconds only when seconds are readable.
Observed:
9:48
